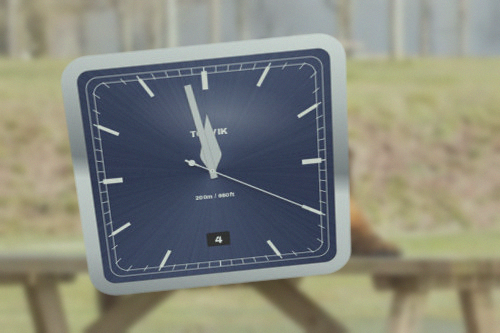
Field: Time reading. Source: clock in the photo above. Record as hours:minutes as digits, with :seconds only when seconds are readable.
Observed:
11:58:20
